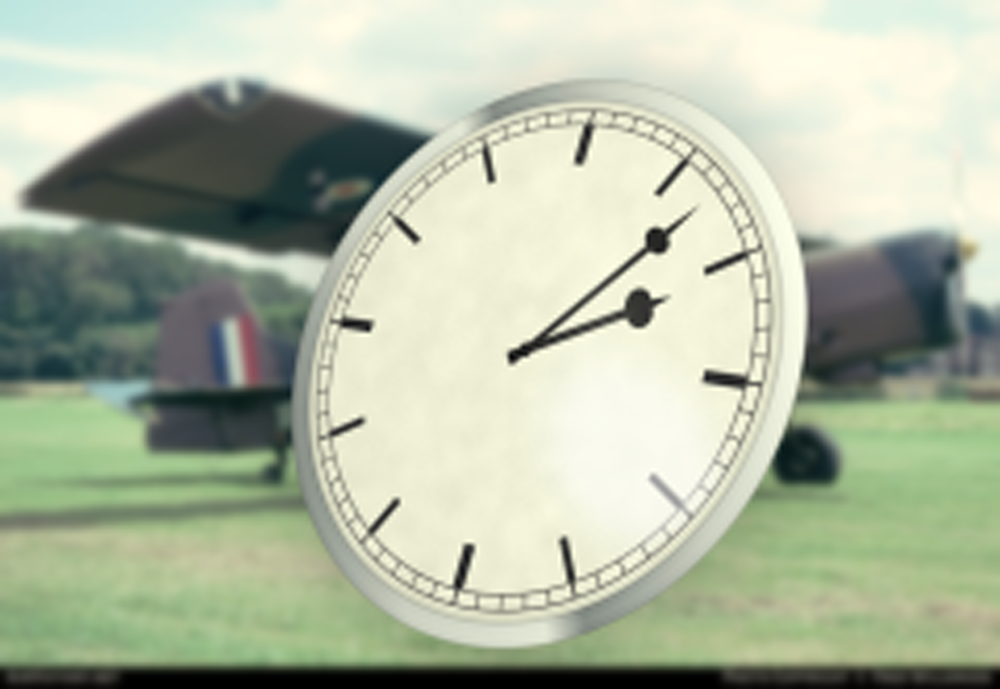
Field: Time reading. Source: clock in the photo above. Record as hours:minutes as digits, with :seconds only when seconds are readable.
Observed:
2:07
